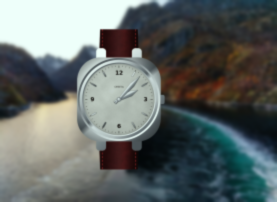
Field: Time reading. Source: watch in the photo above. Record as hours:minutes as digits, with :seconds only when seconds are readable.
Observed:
2:07
